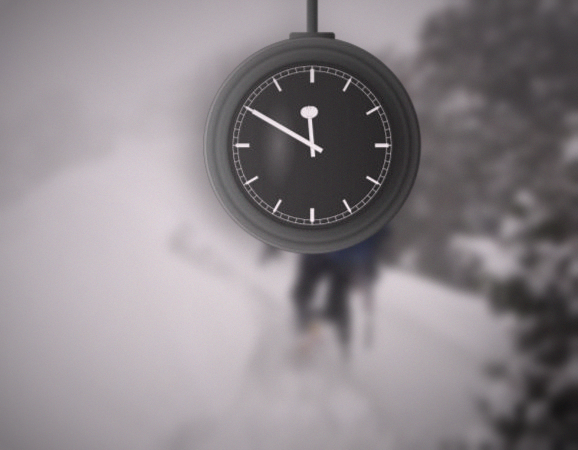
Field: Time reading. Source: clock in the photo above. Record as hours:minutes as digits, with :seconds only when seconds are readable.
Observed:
11:50
